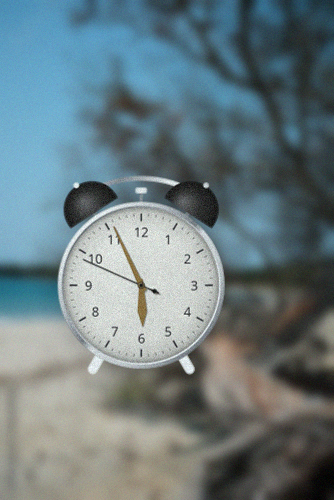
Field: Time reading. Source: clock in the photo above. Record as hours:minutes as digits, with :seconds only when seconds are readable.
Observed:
5:55:49
